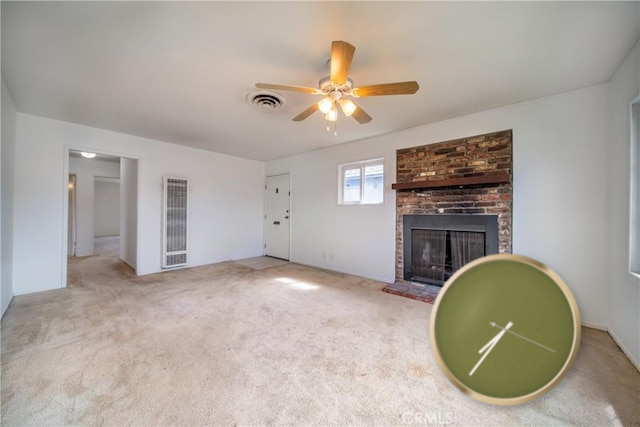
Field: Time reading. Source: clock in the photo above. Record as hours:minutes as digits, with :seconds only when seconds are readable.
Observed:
7:36:19
